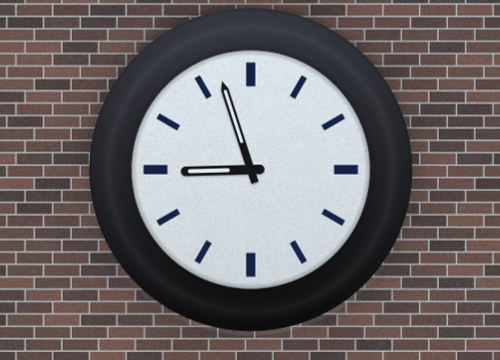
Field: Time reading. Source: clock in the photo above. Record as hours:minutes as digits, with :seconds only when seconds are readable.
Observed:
8:57
